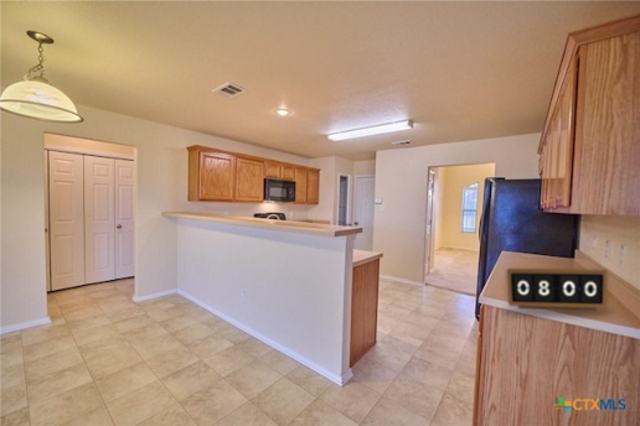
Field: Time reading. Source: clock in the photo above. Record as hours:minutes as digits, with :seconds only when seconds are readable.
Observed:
8:00
